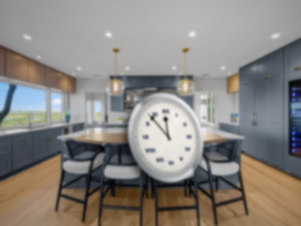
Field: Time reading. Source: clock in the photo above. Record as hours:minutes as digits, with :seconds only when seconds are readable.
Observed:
11:53
